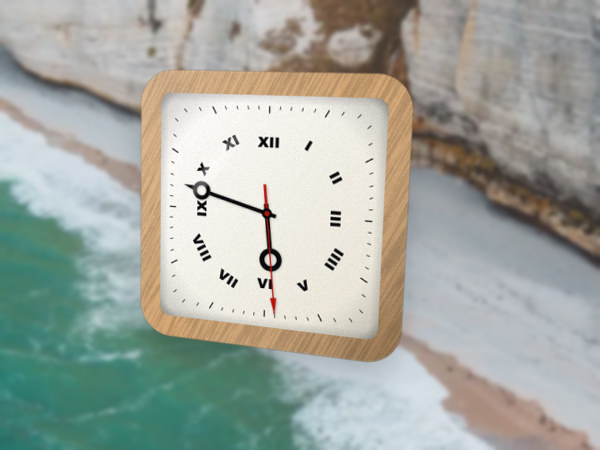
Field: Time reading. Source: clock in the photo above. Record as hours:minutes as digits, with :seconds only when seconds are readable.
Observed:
5:47:29
